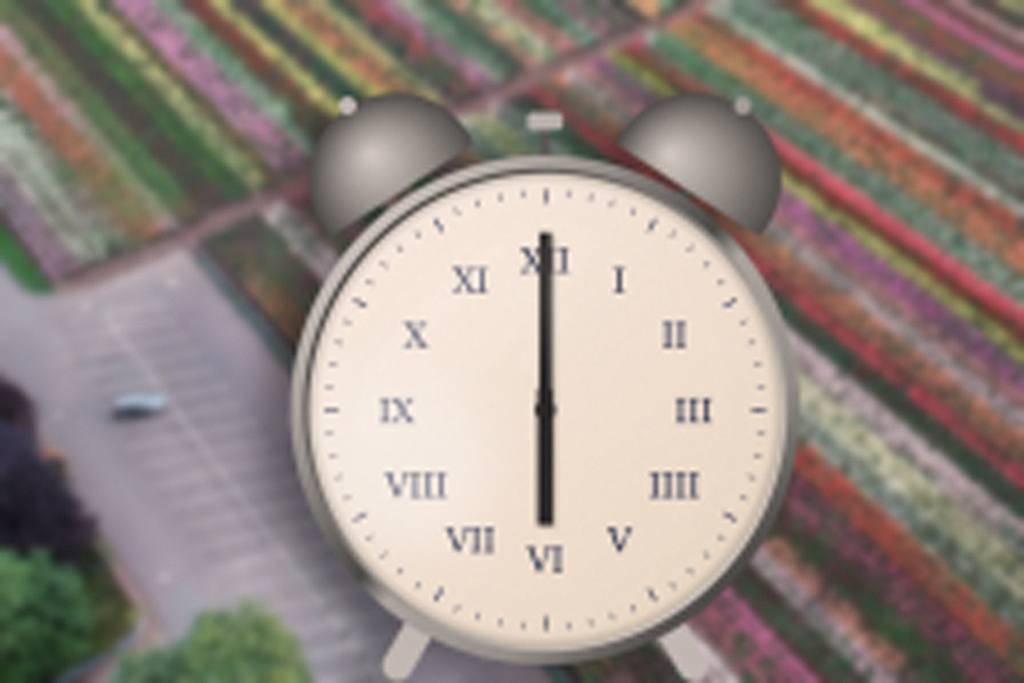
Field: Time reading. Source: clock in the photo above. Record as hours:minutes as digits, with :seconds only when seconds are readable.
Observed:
6:00
